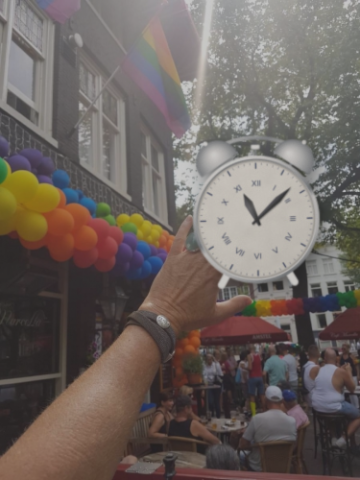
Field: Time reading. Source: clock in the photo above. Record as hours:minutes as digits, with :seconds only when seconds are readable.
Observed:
11:08
